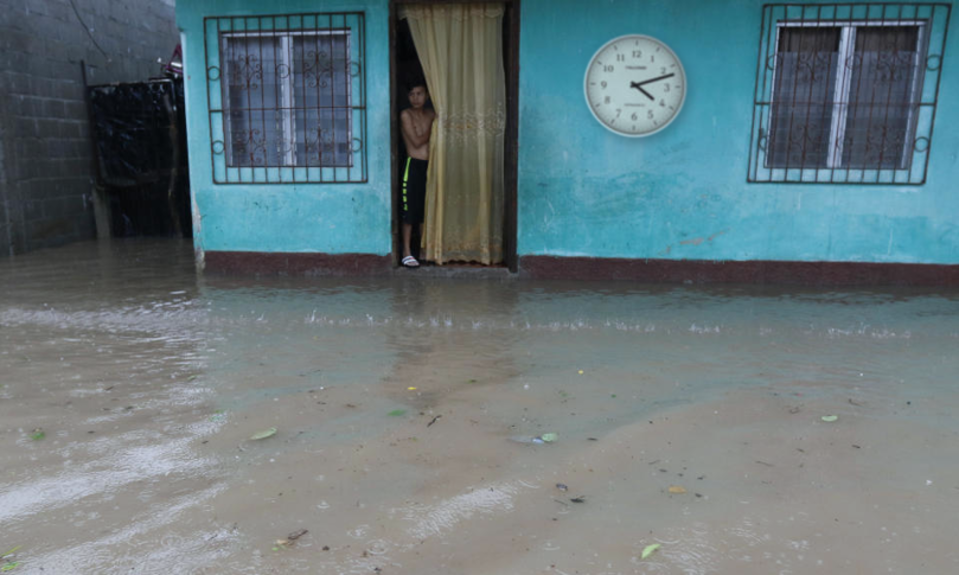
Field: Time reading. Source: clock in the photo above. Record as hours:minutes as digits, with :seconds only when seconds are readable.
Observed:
4:12
